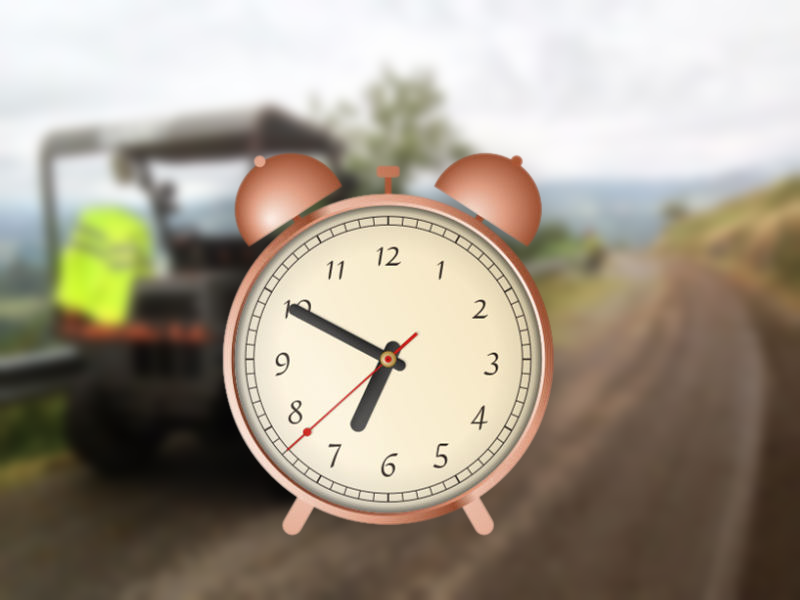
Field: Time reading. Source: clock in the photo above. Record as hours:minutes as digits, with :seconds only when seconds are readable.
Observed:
6:49:38
